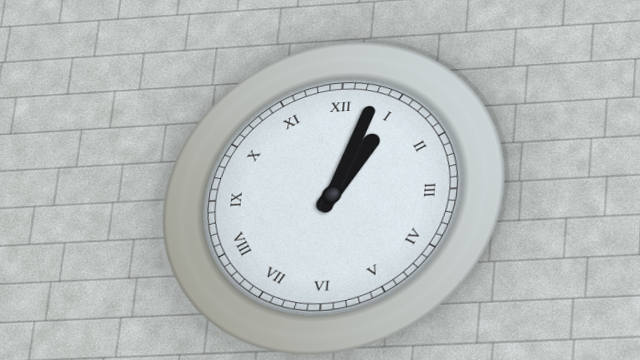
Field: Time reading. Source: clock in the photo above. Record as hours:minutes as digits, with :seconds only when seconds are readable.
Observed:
1:03
